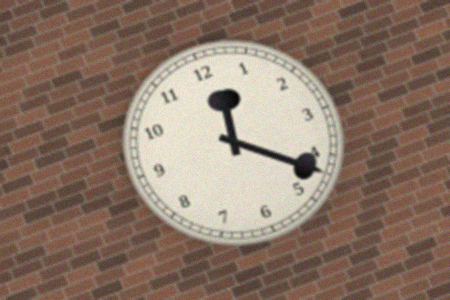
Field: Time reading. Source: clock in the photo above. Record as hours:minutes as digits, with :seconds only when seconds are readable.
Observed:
12:22
